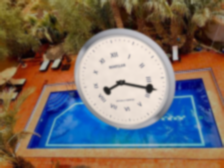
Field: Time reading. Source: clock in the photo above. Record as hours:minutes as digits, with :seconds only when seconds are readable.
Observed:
8:18
